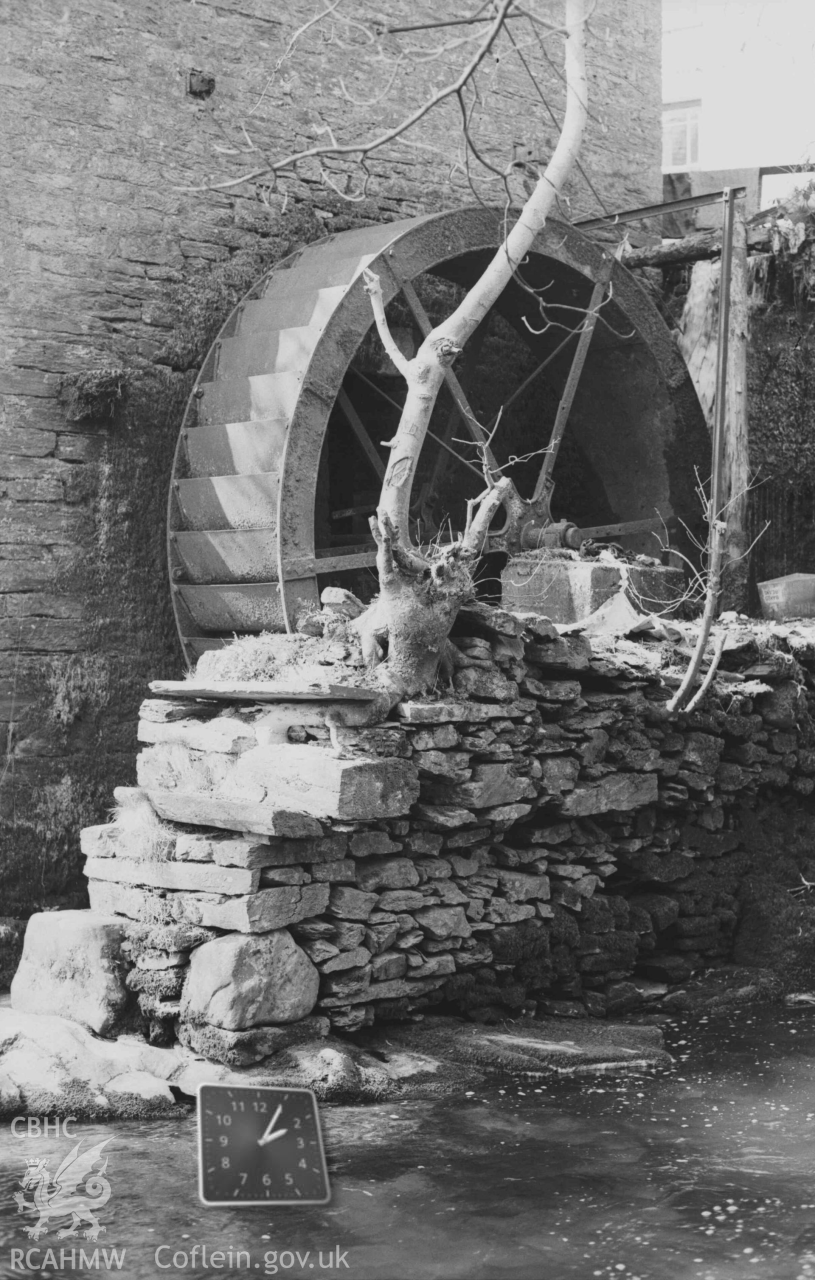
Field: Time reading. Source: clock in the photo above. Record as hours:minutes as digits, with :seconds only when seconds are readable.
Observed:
2:05
